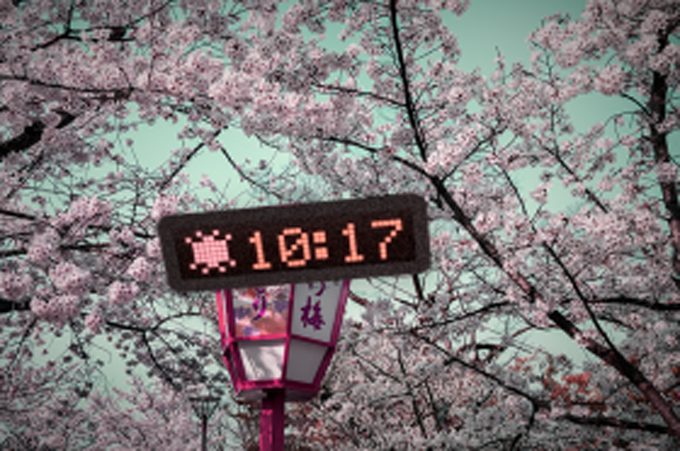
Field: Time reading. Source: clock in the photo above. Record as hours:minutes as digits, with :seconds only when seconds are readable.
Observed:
10:17
